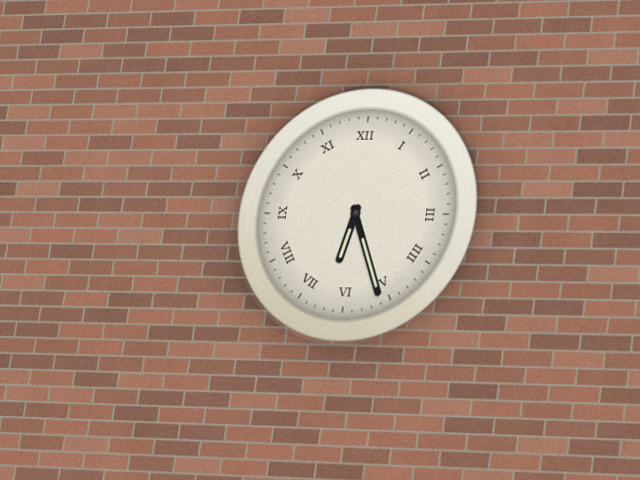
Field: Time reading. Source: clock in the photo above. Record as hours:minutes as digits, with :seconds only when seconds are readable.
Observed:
6:26
